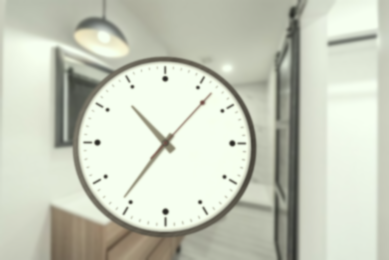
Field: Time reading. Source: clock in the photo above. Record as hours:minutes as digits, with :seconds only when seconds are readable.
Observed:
10:36:07
